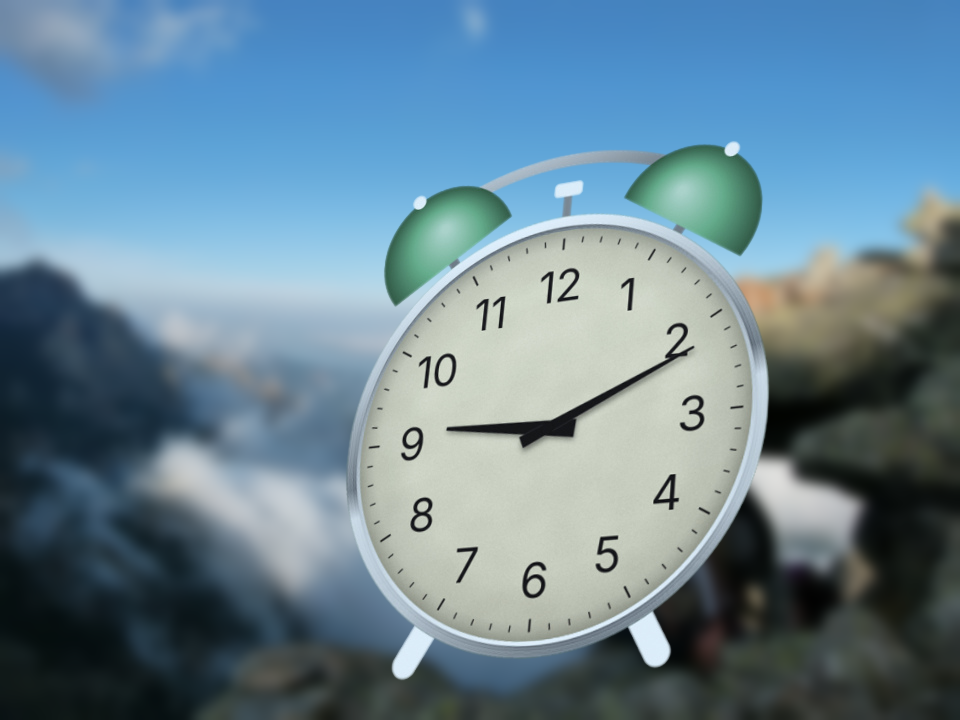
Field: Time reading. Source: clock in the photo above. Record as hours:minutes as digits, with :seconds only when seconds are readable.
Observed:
9:11
